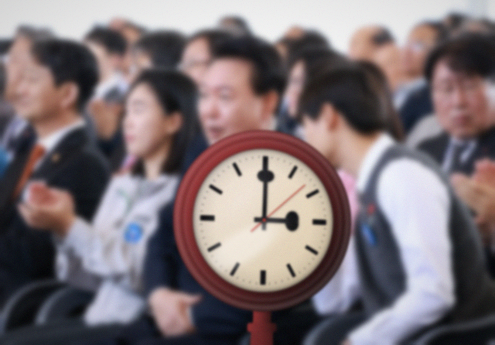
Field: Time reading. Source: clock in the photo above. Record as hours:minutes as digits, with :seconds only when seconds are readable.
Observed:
3:00:08
